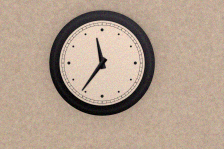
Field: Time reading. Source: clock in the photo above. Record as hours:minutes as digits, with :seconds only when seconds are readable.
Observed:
11:36
